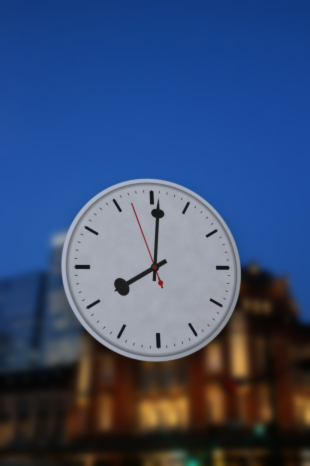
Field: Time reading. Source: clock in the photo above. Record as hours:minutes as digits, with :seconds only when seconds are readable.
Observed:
8:00:57
